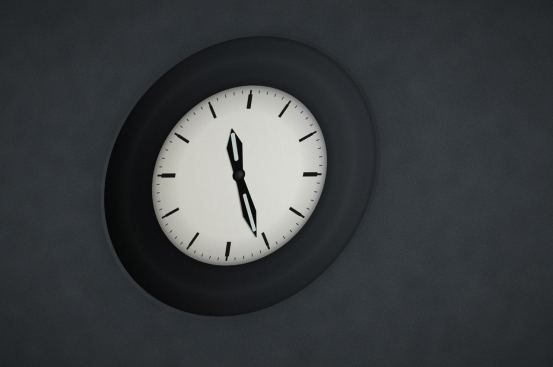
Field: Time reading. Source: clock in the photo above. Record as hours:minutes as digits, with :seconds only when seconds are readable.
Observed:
11:26
